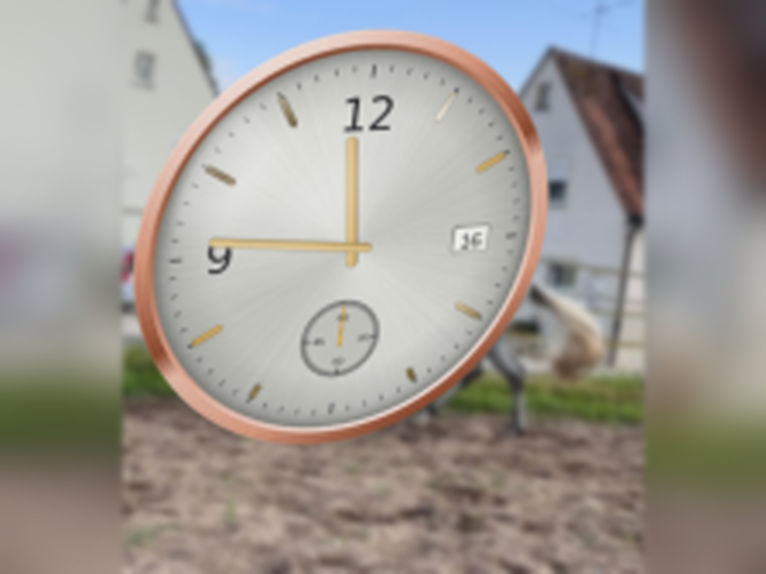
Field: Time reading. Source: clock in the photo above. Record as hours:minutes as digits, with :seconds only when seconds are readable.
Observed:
11:46
